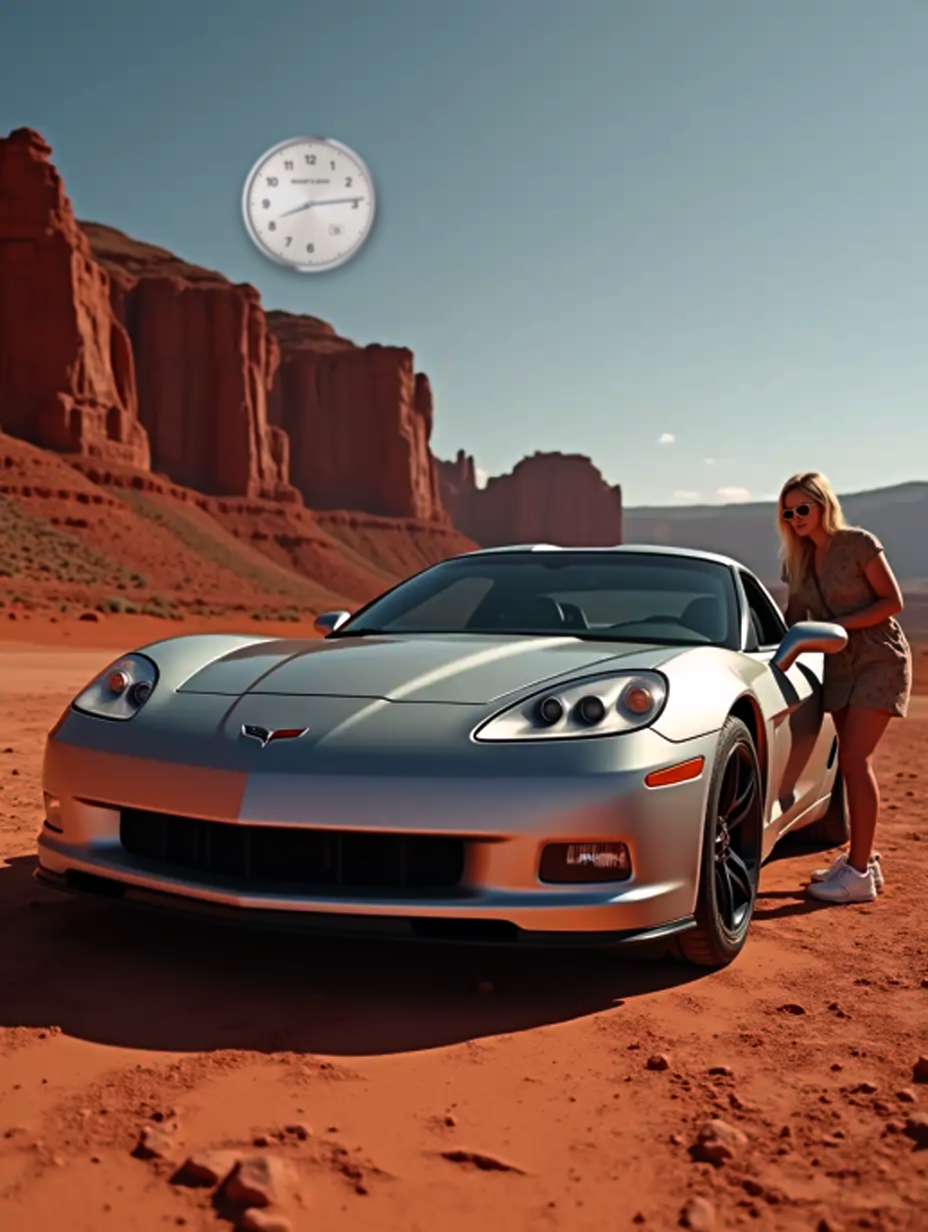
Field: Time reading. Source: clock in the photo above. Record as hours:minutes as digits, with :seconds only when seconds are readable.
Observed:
8:14
